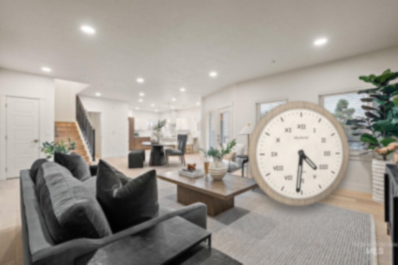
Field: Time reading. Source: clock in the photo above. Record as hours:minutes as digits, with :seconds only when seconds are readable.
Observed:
4:31
